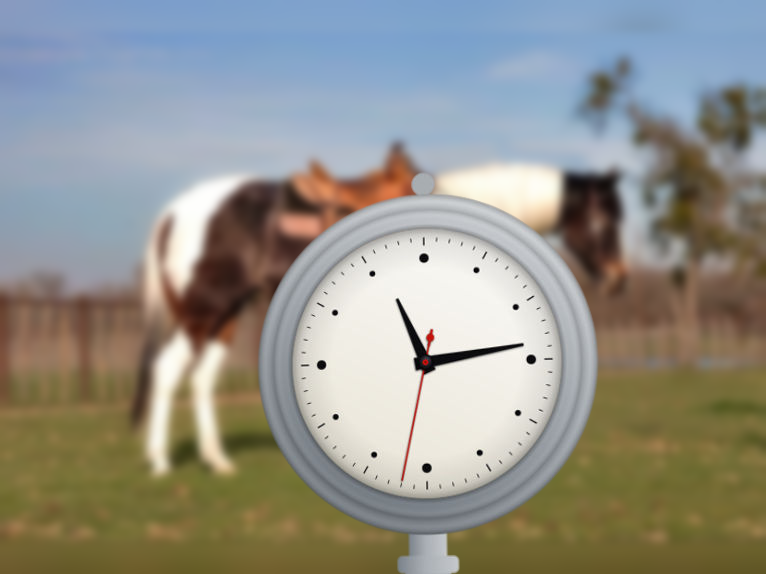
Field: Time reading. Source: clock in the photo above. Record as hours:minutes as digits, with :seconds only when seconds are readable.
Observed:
11:13:32
